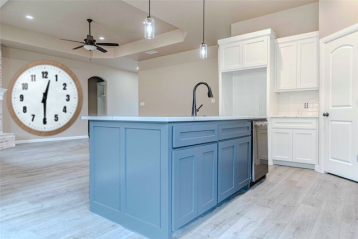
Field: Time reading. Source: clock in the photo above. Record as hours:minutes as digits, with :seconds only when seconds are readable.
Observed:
12:30
